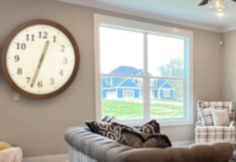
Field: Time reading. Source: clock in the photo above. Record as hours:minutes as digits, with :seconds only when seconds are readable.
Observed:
12:33
